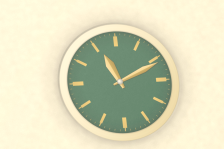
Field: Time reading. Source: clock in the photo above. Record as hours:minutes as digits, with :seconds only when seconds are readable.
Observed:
11:11
